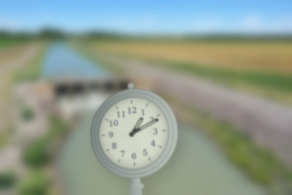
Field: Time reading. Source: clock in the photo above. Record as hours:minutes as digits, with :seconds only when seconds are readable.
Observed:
1:11
